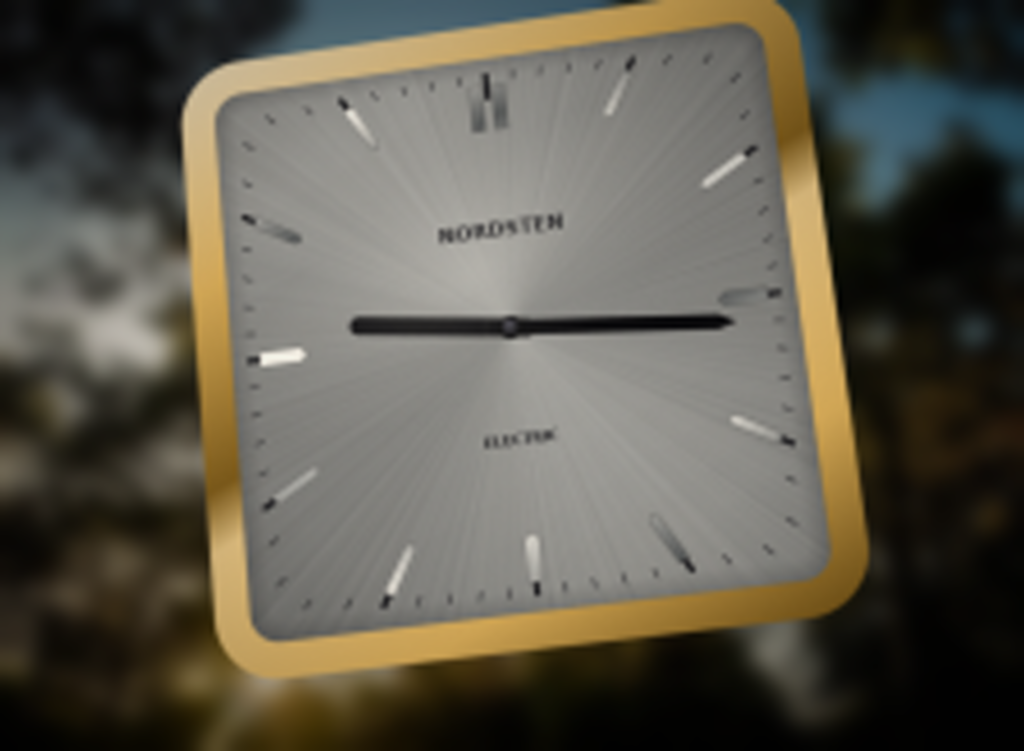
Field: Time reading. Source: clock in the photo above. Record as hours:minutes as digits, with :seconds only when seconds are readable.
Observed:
9:16
